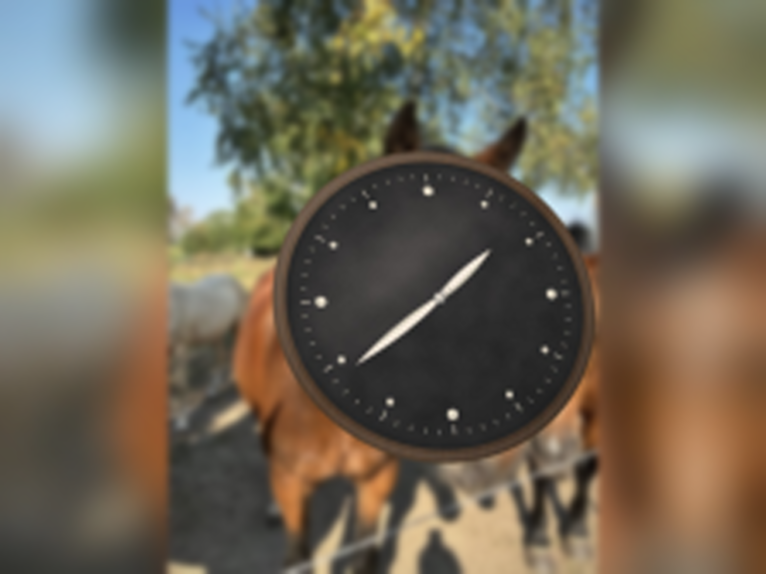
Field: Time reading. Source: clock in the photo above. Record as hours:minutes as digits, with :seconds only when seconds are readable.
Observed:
1:39
